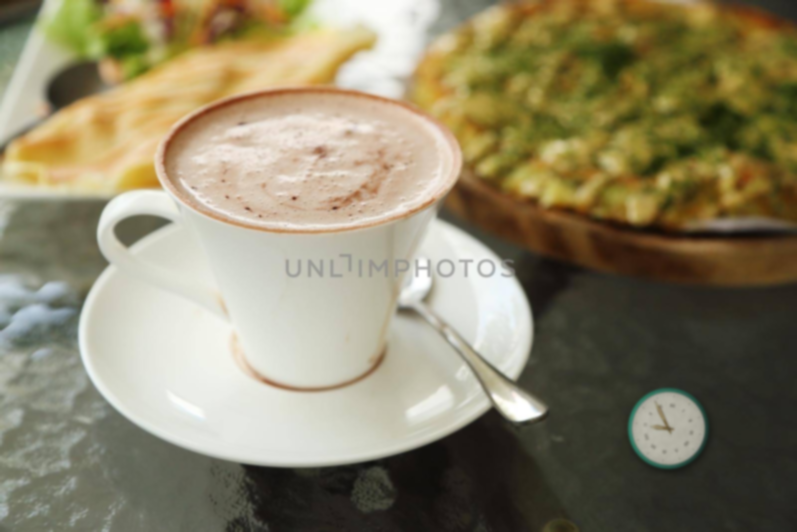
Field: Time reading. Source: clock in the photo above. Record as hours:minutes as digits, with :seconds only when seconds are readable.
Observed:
8:54
